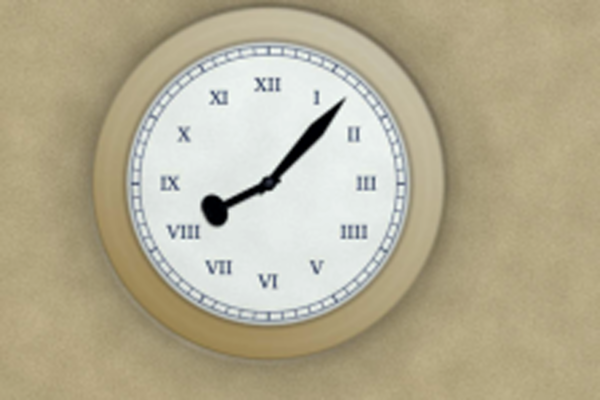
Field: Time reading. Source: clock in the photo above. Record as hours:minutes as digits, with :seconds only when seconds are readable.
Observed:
8:07
